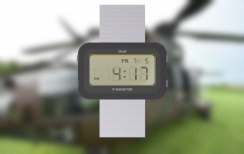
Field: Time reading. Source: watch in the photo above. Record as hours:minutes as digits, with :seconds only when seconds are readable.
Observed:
4:17
